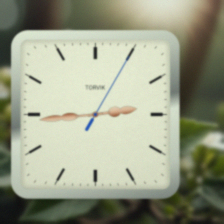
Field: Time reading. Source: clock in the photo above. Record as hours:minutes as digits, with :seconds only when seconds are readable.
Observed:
2:44:05
